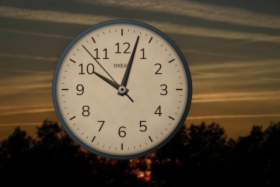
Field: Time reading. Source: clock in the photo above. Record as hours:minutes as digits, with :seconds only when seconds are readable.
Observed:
10:02:53
